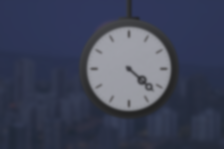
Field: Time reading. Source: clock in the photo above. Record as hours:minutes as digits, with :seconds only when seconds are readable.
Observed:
4:22
